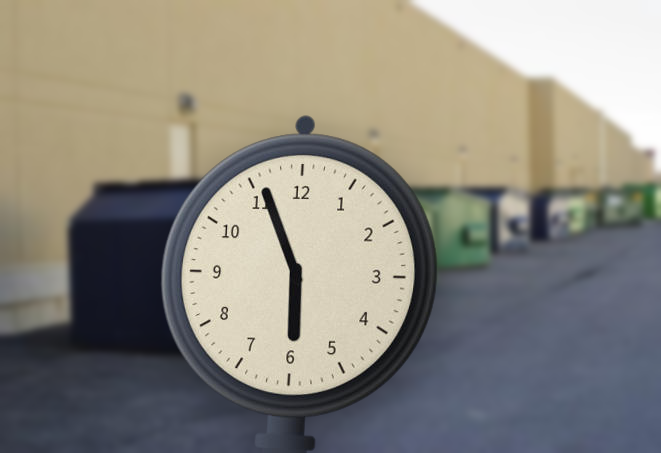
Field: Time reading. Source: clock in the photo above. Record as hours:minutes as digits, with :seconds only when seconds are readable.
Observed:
5:56
